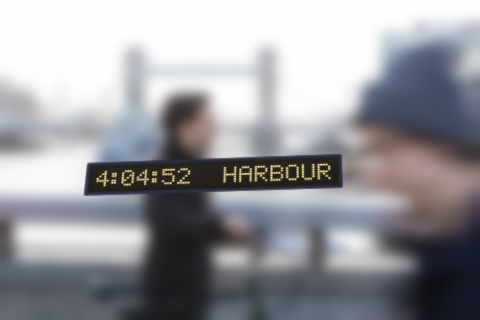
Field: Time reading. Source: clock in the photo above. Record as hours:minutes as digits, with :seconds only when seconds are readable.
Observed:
4:04:52
